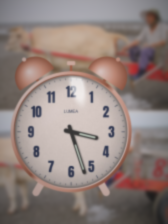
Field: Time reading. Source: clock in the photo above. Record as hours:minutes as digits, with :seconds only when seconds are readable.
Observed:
3:27
